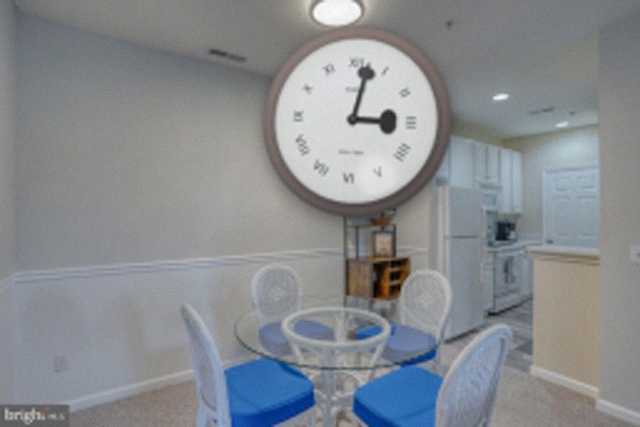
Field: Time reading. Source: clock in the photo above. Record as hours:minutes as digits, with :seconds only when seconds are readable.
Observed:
3:02
